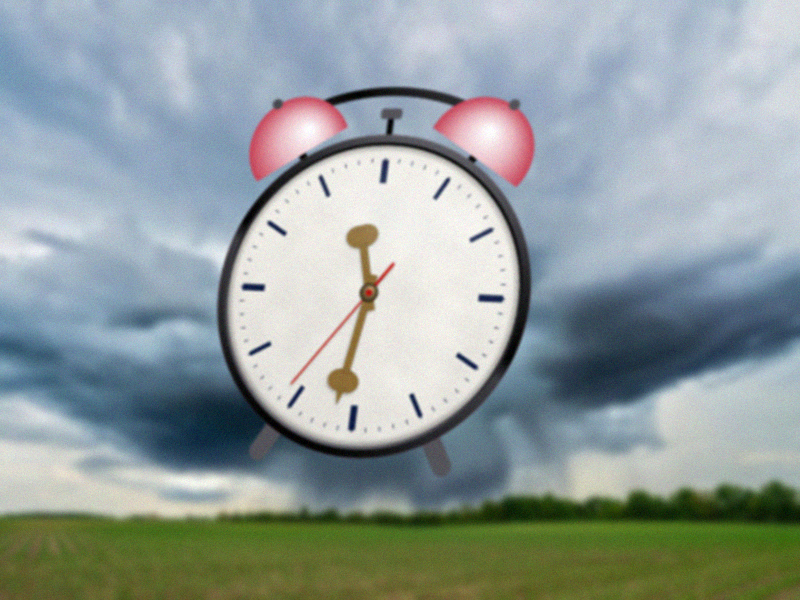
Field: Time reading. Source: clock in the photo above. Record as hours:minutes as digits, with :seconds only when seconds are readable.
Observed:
11:31:36
